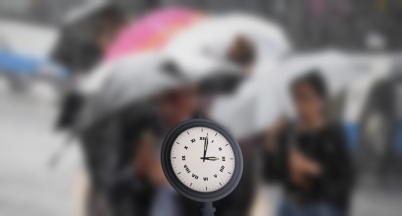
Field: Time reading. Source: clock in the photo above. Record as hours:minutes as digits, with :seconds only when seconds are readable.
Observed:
3:02
